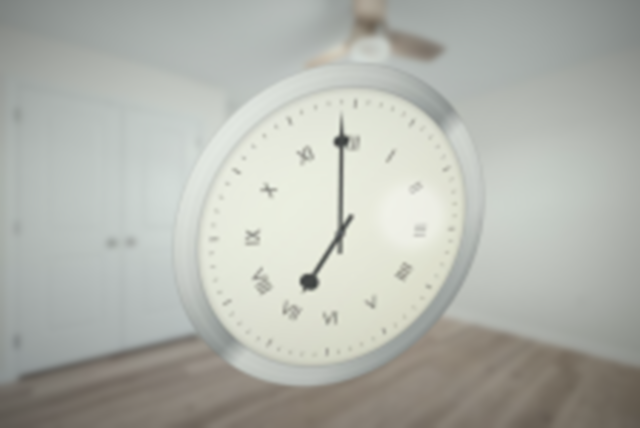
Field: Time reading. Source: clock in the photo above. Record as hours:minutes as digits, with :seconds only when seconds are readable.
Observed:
6:59
